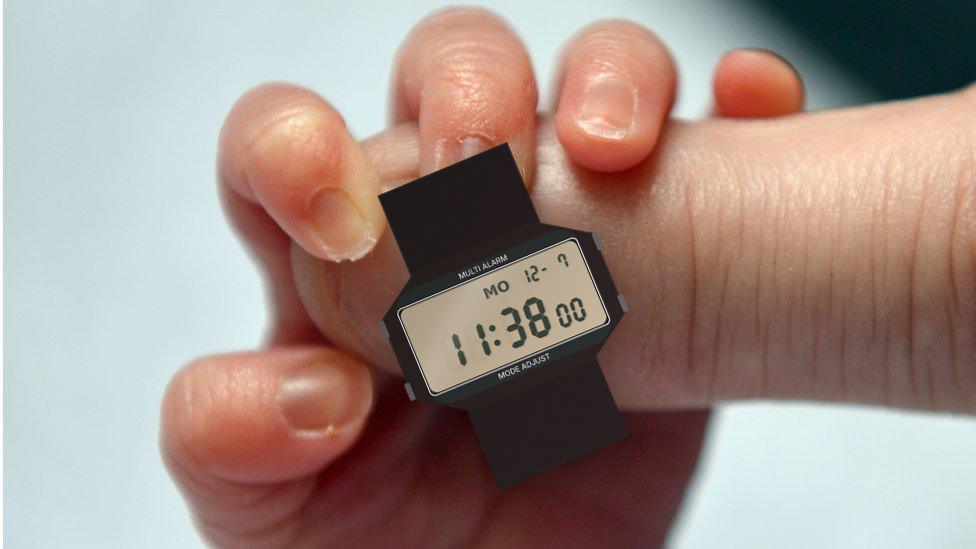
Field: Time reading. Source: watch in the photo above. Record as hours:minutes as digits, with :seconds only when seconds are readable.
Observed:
11:38:00
